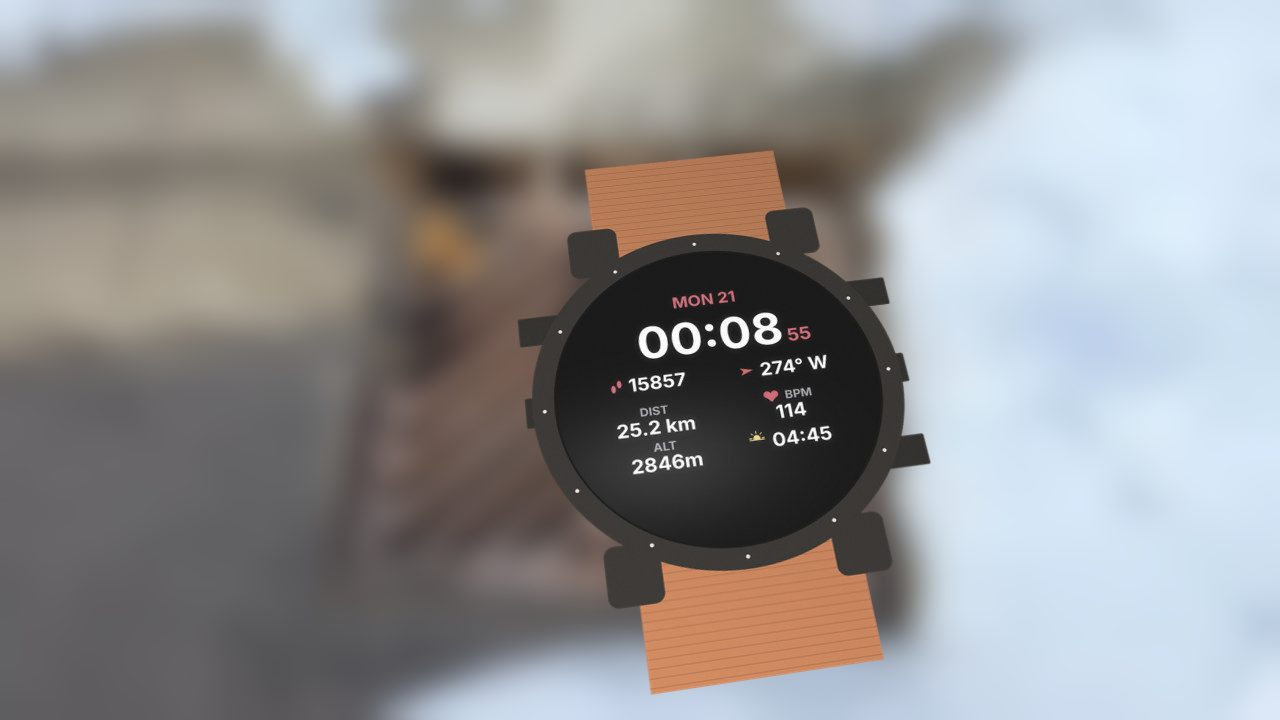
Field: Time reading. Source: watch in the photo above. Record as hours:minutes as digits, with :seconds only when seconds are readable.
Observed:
0:08:55
